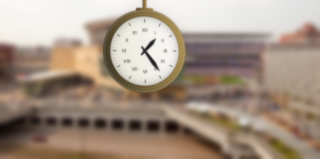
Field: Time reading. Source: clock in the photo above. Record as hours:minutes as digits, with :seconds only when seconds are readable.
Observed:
1:24
